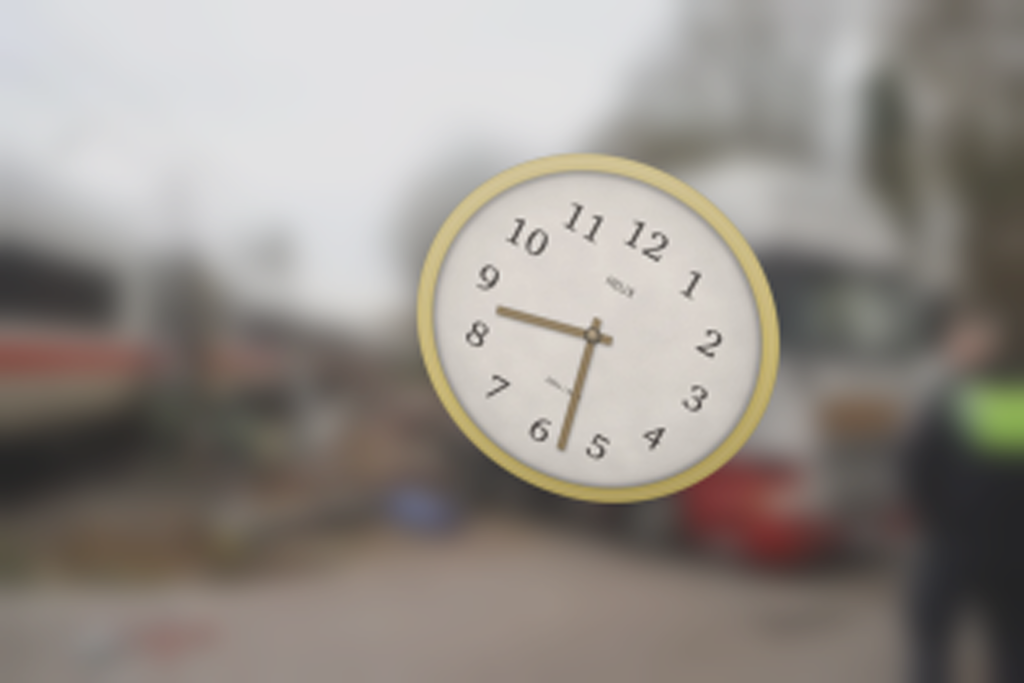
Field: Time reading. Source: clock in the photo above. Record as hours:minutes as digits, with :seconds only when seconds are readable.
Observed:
8:28
